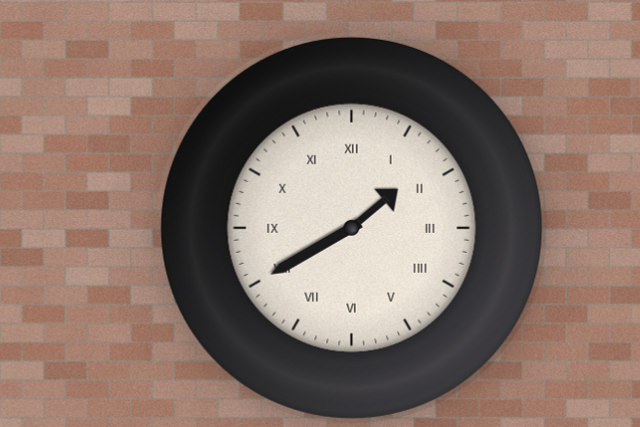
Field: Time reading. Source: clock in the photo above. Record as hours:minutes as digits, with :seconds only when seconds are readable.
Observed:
1:40
